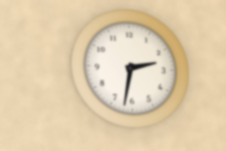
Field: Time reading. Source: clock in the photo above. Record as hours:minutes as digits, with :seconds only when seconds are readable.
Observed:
2:32
